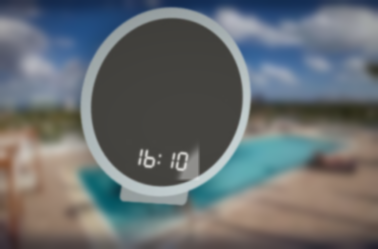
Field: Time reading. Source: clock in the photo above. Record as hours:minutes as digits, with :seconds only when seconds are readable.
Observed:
16:10
